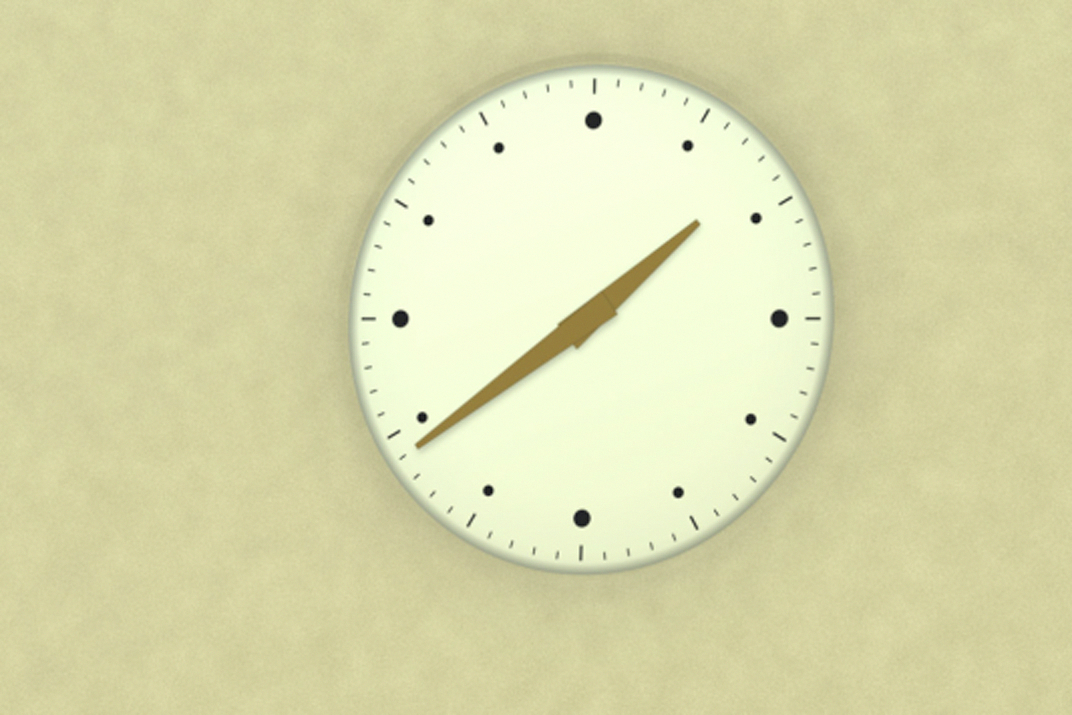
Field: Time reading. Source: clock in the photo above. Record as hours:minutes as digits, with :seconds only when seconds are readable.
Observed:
1:39
